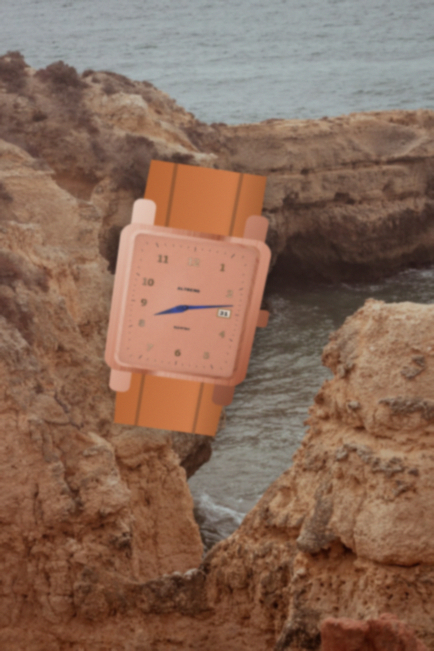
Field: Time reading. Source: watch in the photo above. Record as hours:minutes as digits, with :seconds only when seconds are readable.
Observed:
8:13
